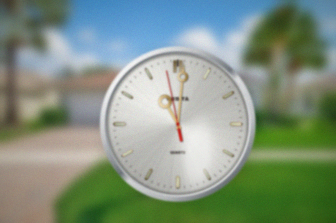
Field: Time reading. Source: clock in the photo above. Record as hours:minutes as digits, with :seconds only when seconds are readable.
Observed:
11:00:58
